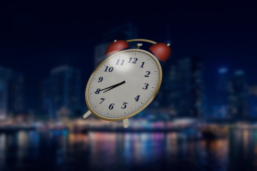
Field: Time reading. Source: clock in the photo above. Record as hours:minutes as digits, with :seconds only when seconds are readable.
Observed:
7:40
